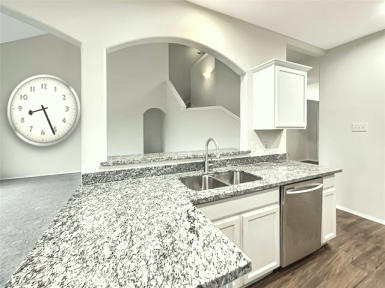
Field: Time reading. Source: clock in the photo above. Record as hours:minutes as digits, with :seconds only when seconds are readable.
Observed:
8:26
